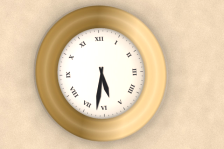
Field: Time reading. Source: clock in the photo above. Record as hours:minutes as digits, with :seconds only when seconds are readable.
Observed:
5:32
